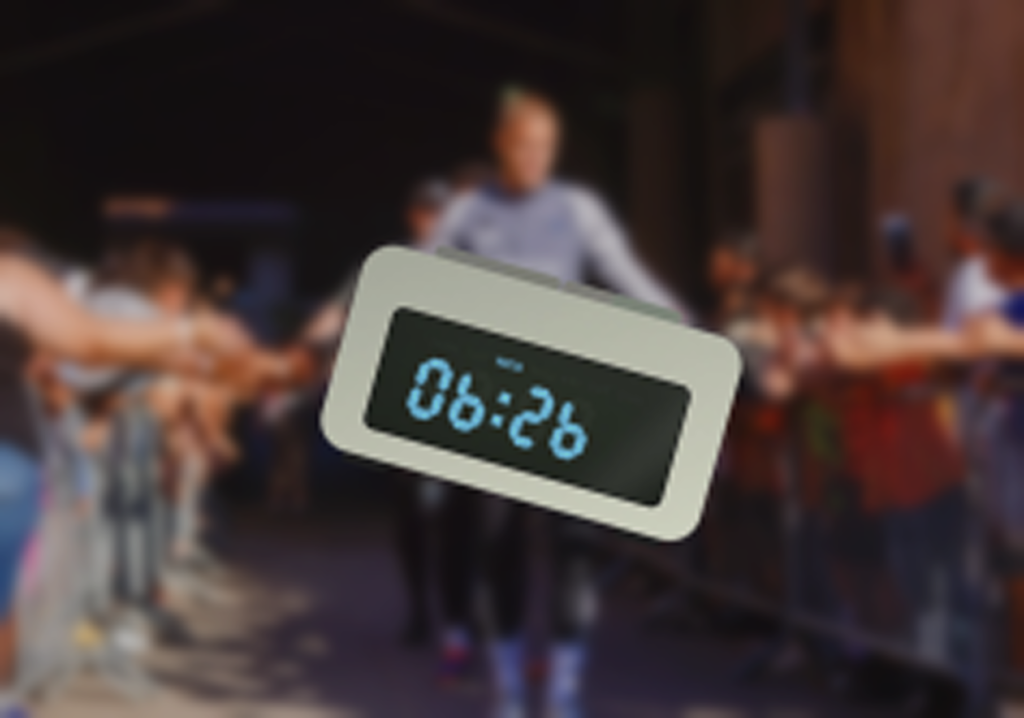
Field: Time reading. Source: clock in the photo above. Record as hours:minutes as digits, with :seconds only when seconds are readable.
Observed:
6:26
